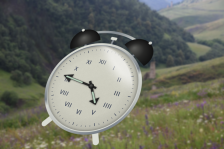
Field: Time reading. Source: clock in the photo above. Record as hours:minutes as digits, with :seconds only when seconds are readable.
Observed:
4:46
